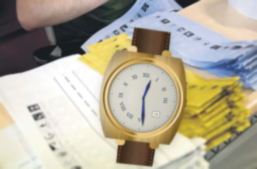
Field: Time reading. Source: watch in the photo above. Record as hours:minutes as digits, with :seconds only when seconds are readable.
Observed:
12:29
